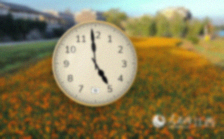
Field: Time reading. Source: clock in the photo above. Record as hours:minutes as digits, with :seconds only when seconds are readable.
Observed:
4:59
